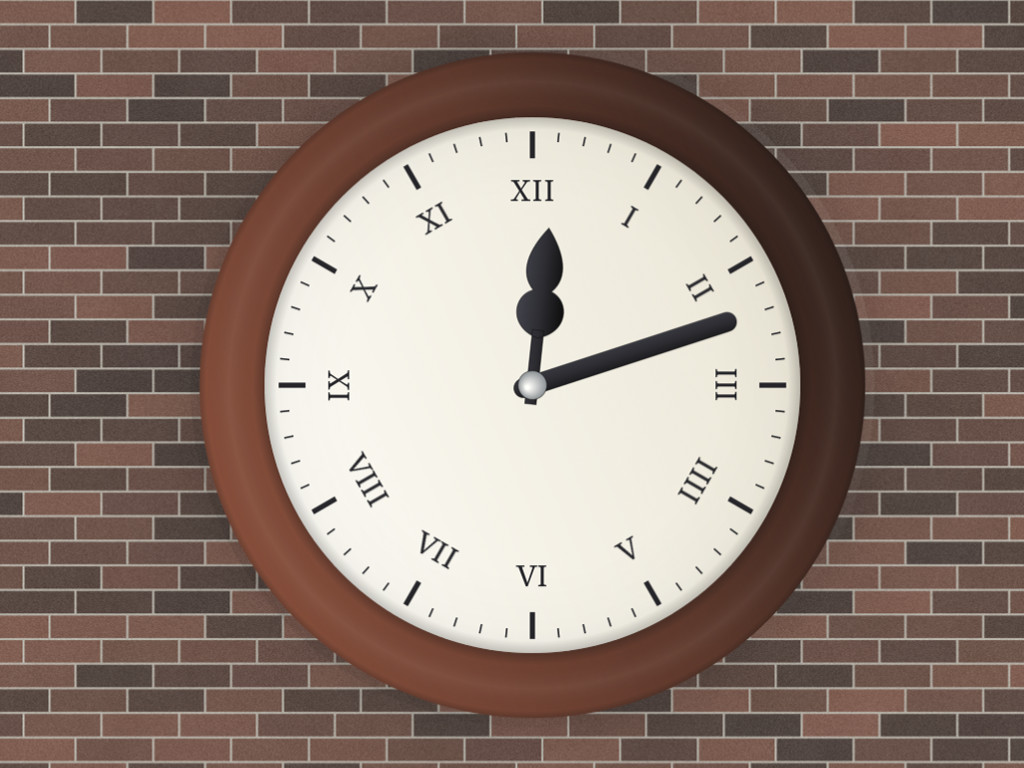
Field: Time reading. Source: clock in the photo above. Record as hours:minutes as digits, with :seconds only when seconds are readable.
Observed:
12:12
